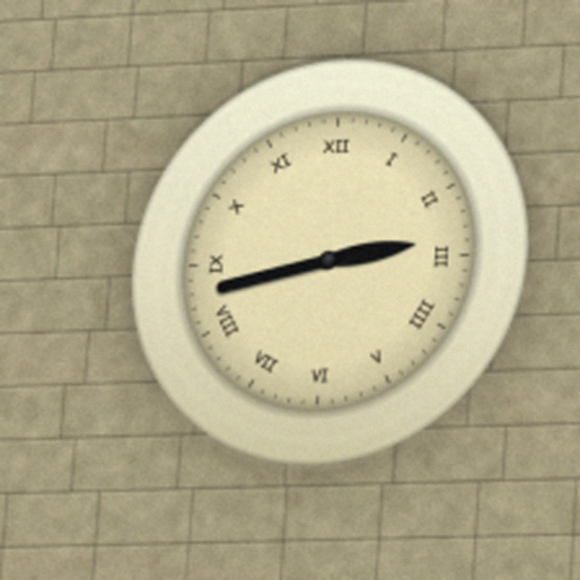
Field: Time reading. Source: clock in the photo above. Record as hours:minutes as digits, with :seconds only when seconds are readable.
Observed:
2:43
